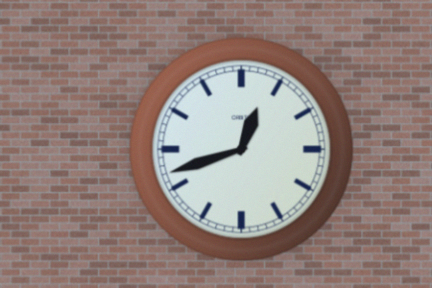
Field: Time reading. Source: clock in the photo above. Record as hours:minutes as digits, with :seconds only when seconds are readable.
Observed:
12:42
